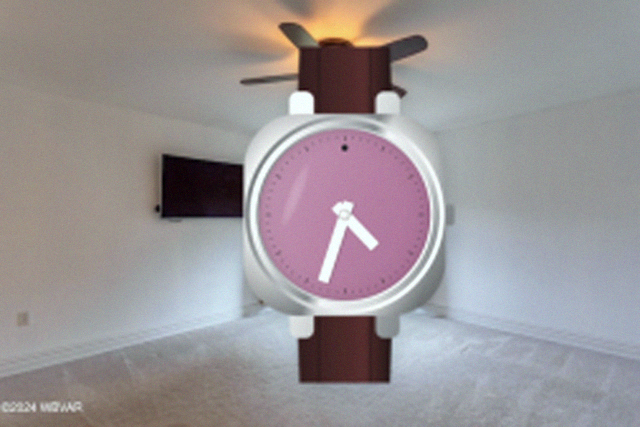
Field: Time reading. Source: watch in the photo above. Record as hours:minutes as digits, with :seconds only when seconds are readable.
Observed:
4:33
